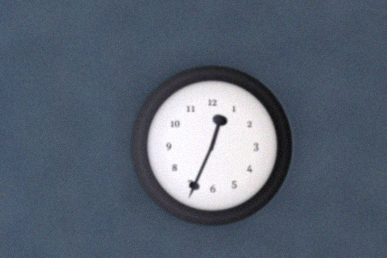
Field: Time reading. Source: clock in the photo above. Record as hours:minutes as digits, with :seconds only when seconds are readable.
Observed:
12:34
